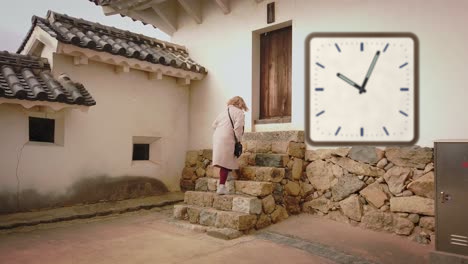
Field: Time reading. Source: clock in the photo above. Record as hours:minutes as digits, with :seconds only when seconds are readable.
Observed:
10:04
